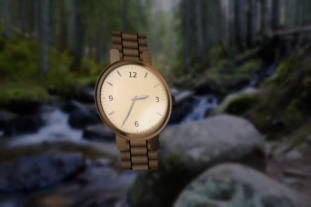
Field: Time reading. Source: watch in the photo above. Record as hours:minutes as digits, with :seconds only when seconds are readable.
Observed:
2:35
